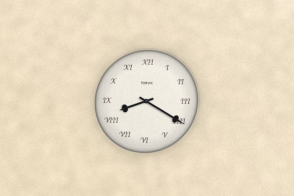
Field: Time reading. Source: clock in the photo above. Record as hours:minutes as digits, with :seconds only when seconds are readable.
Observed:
8:20
